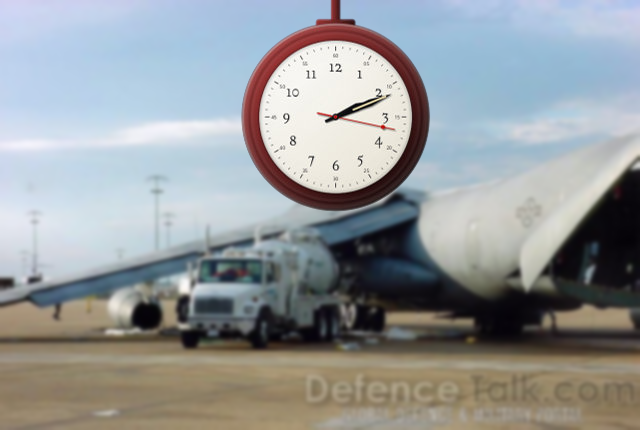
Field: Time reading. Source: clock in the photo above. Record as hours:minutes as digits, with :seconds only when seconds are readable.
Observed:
2:11:17
